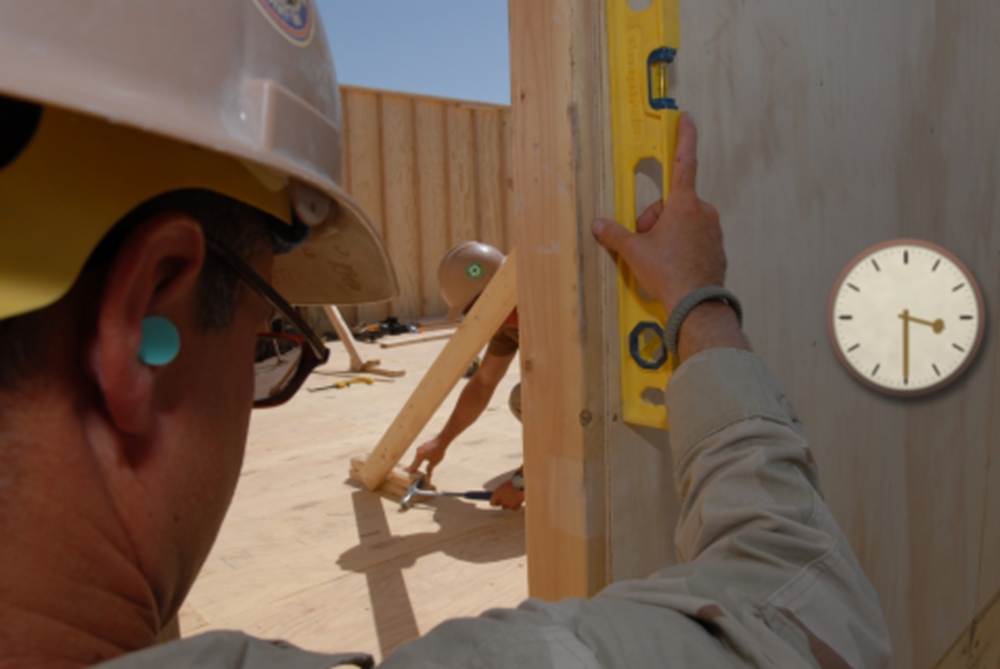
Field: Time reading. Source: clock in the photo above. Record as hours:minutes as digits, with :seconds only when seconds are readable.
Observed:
3:30
